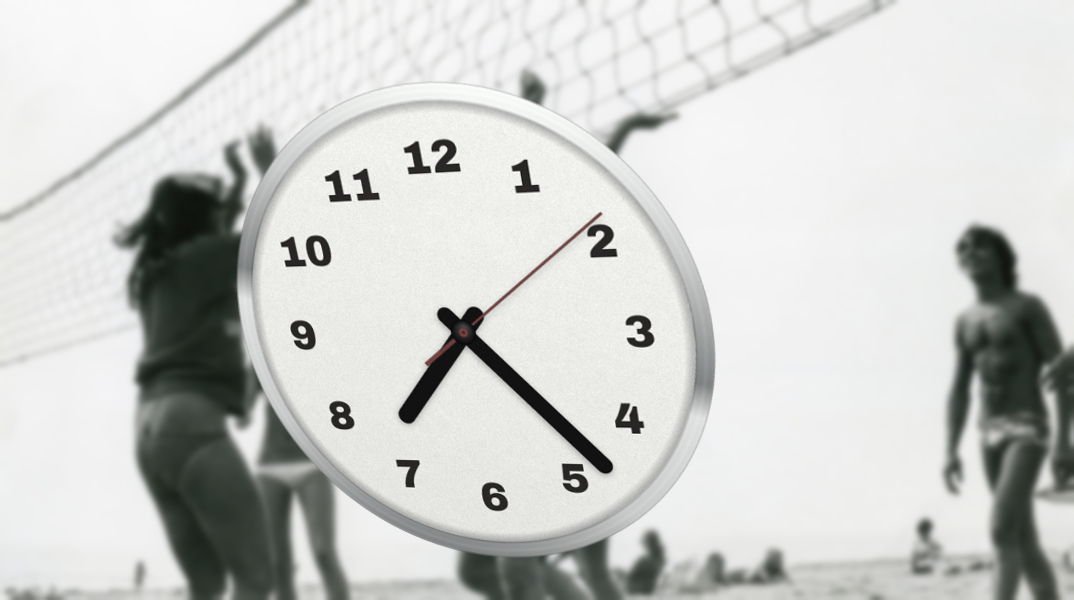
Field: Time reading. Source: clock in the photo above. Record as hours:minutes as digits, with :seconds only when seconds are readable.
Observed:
7:23:09
